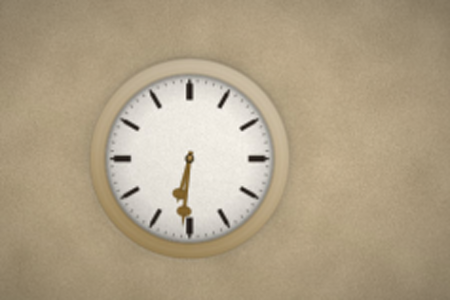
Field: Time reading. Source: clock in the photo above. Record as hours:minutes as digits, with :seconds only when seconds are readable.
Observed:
6:31
